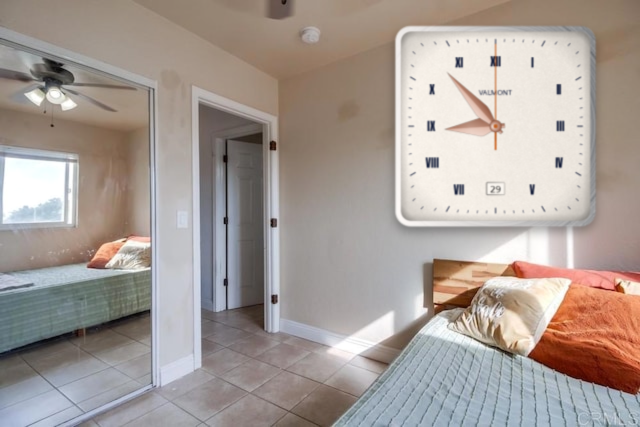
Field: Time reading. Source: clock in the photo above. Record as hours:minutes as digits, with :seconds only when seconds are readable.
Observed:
8:53:00
